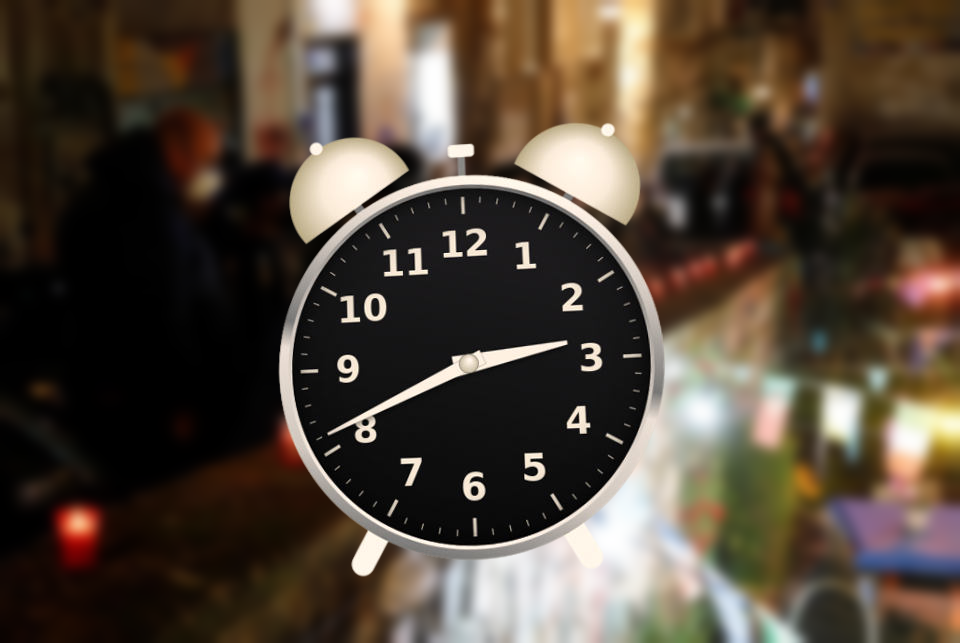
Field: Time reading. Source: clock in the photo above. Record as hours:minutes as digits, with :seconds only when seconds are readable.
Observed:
2:41
